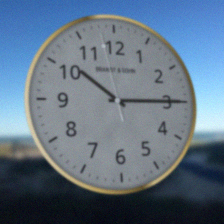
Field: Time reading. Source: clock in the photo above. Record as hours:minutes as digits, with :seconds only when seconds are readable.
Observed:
10:14:58
